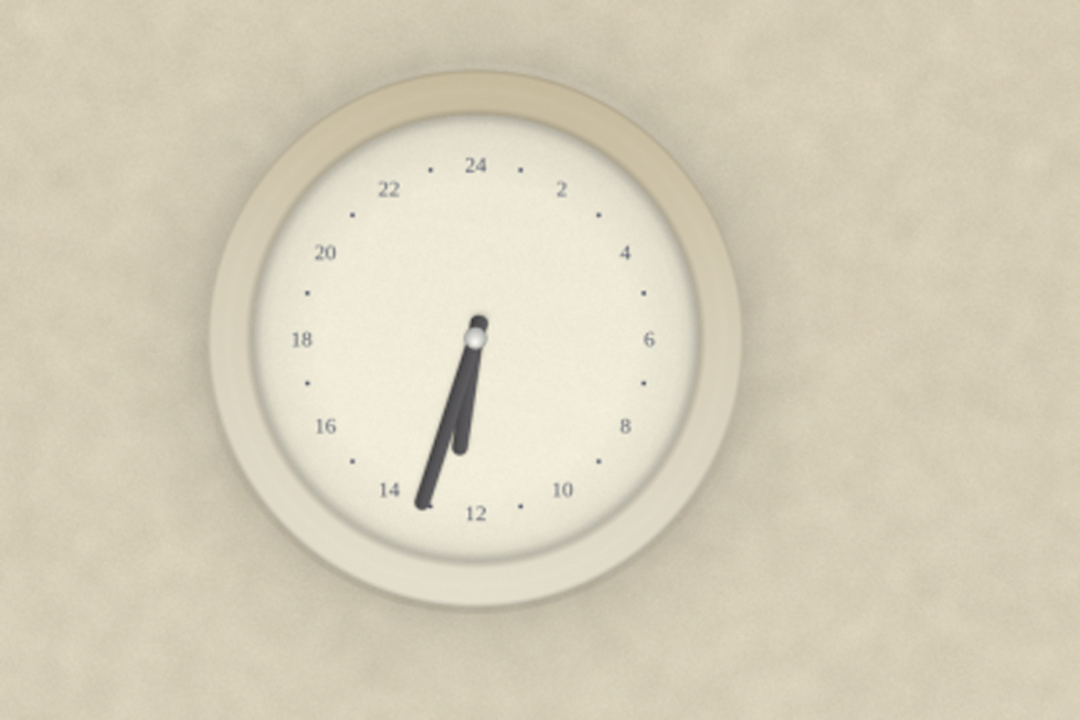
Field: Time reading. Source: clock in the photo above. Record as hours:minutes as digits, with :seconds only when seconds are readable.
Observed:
12:33
